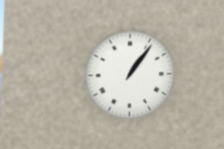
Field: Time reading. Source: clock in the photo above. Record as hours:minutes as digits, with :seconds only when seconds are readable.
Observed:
1:06
